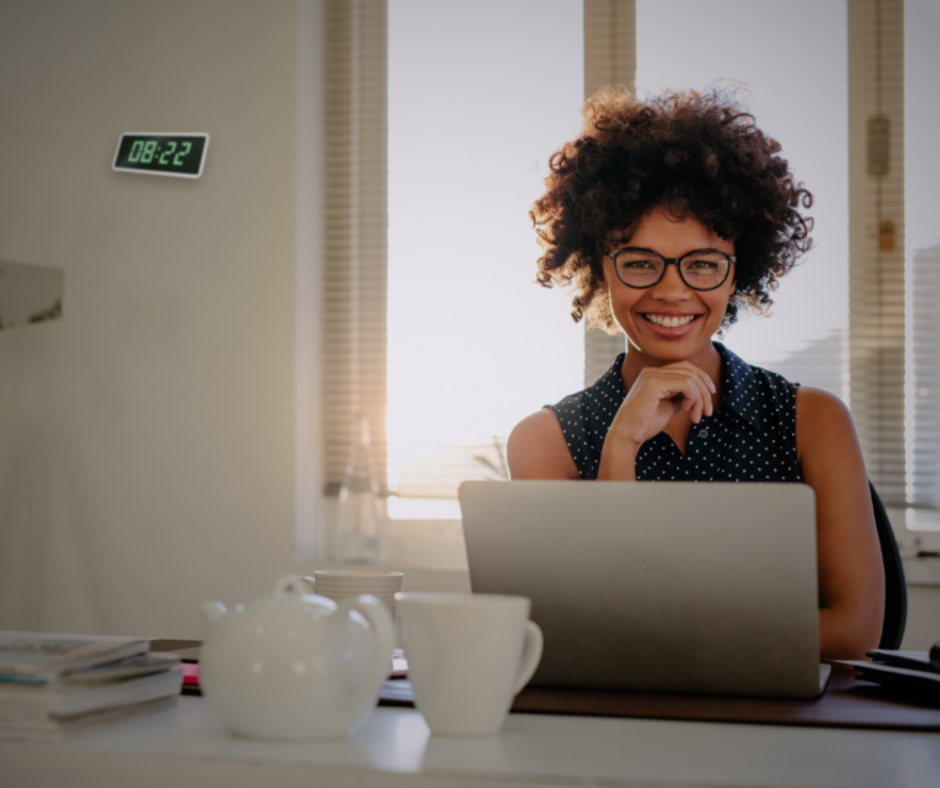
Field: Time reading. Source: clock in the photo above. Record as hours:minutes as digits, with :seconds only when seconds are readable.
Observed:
8:22
